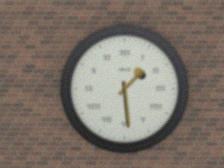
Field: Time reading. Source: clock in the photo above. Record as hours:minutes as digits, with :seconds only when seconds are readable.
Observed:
1:29
